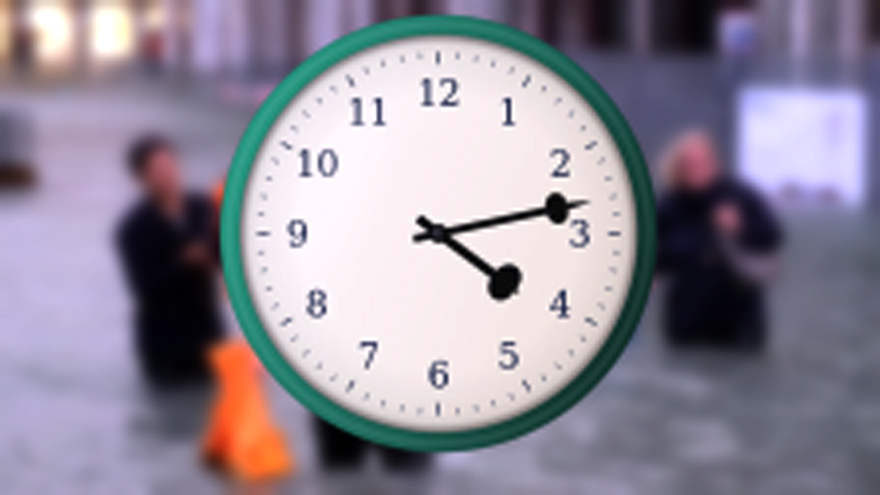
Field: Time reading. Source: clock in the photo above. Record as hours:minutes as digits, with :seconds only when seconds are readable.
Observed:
4:13
